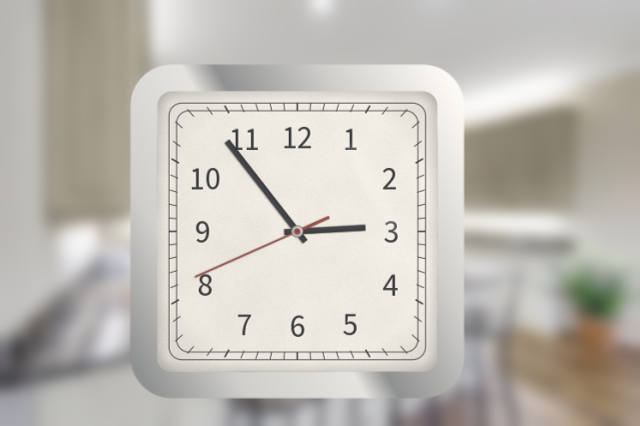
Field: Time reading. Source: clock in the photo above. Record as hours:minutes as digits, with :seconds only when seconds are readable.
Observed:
2:53:41
